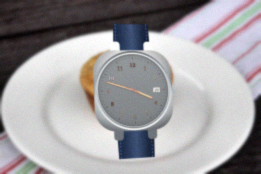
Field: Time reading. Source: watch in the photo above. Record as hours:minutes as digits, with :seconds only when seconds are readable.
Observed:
3:48
